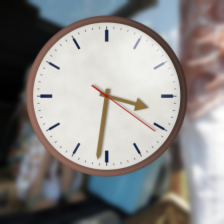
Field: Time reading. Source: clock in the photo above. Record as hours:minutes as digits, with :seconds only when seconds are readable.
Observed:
3:31:21
